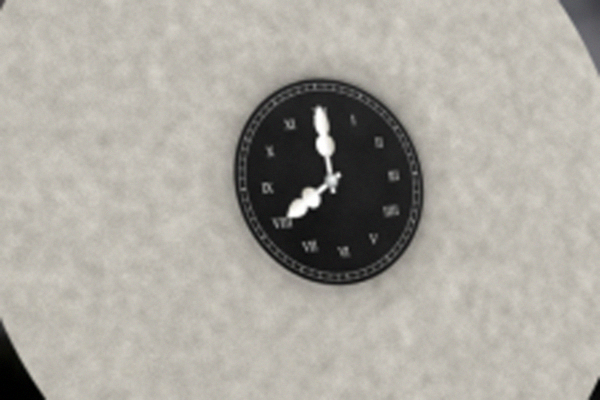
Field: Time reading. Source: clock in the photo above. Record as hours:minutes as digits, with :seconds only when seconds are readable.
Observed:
8:00
